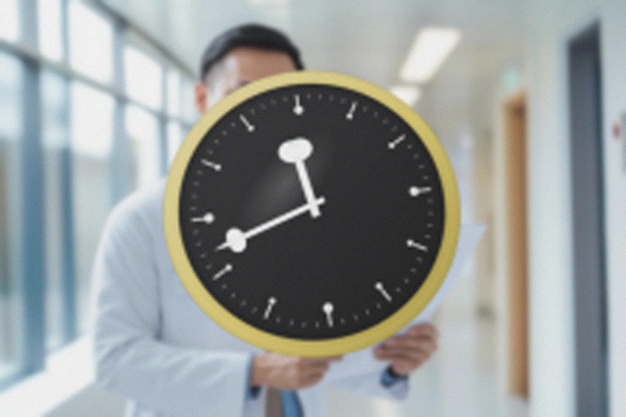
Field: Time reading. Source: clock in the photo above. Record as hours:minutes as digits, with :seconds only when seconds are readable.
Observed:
11:42
